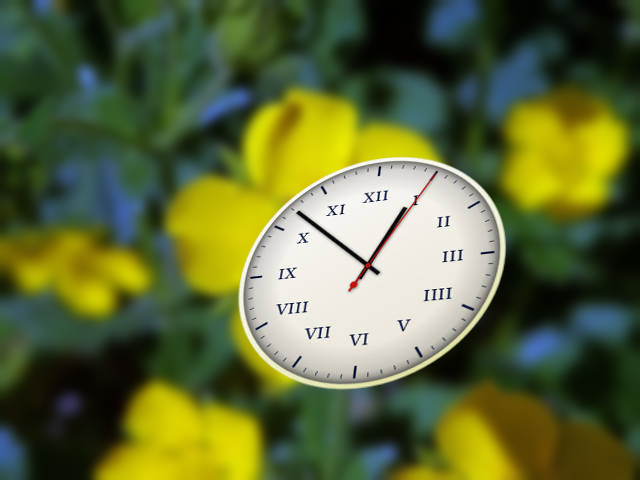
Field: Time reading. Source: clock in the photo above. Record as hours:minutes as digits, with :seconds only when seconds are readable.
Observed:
12:52:05
